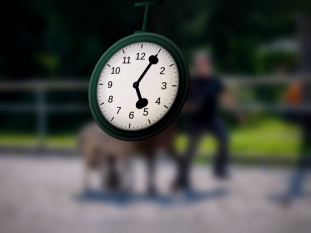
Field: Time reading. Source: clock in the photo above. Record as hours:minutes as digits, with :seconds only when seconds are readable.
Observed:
5:05
